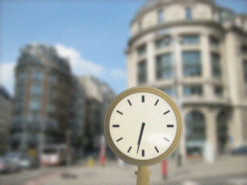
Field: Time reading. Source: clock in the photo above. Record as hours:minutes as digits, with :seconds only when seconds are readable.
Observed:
6:32
